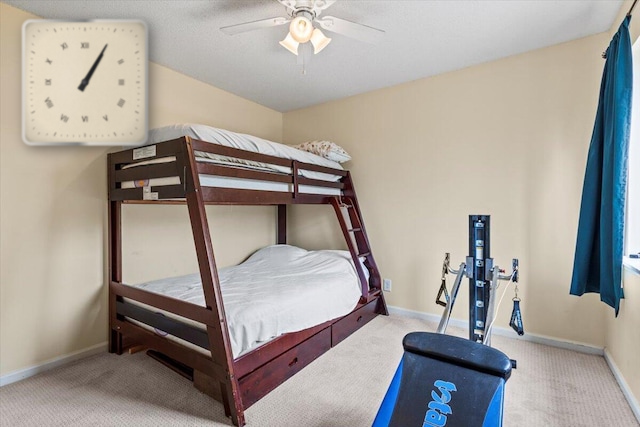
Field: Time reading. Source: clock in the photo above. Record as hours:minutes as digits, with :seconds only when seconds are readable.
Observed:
1:05
